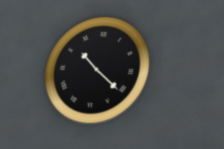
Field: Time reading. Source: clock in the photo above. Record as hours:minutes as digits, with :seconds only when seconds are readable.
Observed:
10:21
